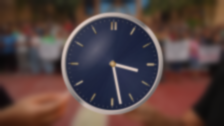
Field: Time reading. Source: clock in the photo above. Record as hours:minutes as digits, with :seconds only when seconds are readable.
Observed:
3:28
